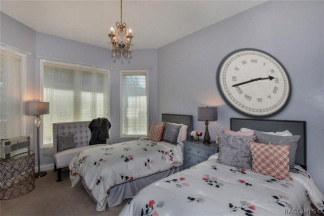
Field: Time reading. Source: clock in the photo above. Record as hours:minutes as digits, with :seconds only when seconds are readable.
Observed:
2:42
